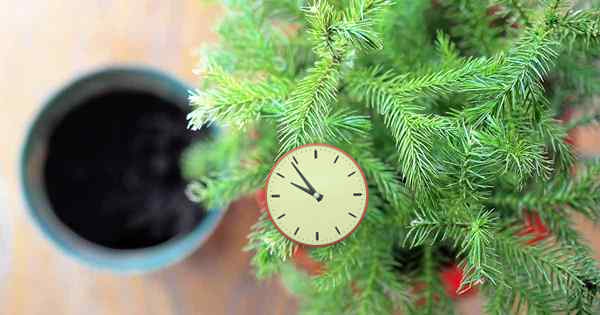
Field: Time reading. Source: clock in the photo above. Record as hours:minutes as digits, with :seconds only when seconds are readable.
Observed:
9:54
